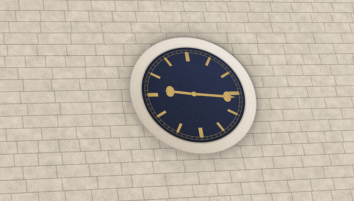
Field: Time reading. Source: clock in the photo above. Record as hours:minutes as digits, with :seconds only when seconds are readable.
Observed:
9:16
